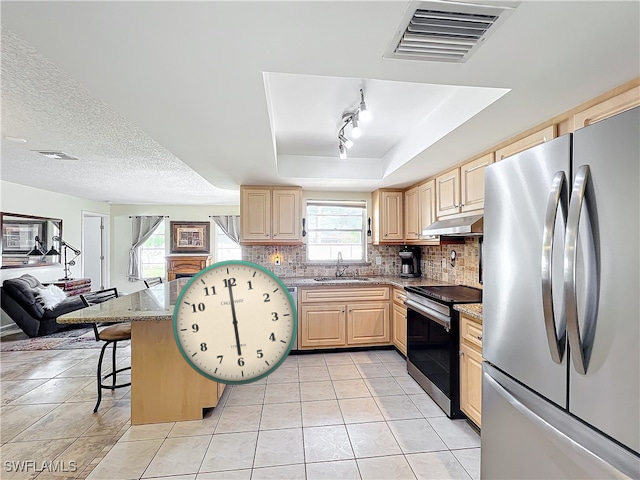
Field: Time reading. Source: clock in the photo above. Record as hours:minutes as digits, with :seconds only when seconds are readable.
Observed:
6:00
